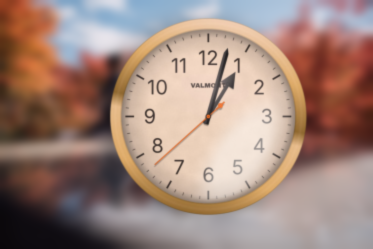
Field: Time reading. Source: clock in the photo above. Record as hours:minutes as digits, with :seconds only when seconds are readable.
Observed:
1:02:38
